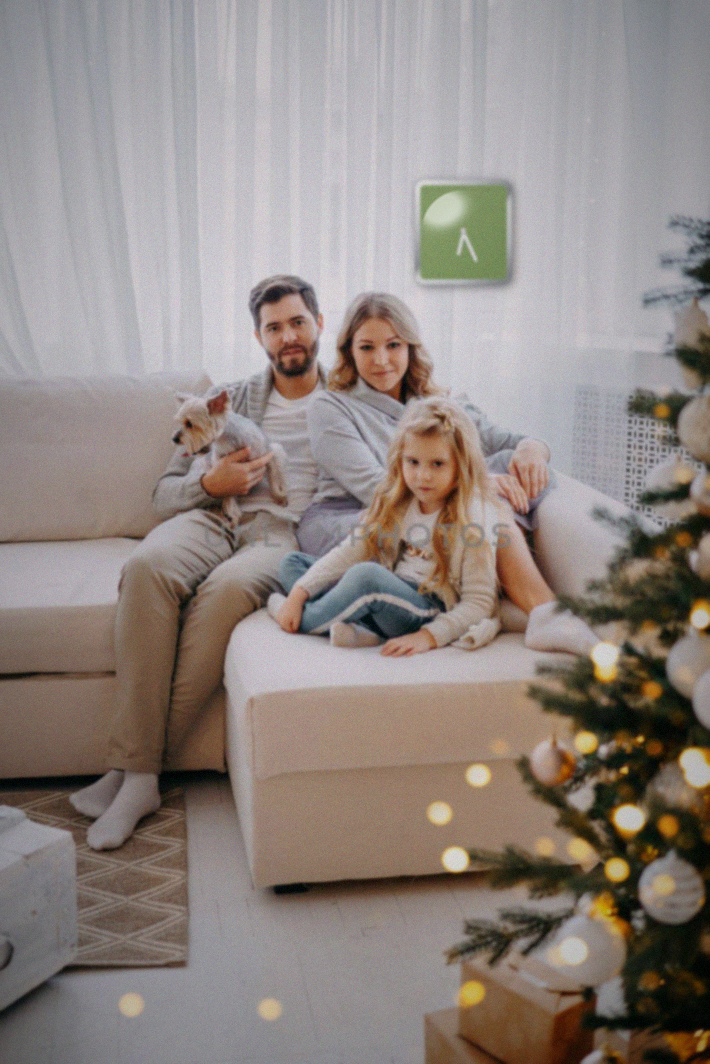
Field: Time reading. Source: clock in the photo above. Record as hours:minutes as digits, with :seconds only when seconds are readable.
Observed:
6:26
